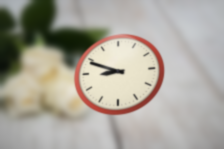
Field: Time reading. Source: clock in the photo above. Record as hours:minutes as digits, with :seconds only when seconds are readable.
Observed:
8:49
